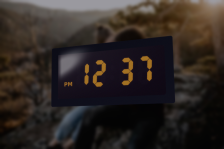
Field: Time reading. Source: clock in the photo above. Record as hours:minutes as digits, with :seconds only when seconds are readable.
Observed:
12:37
